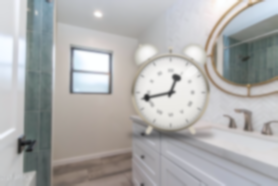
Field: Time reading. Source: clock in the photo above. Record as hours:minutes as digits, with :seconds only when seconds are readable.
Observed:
12:43
